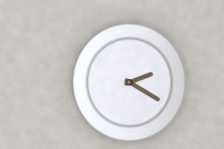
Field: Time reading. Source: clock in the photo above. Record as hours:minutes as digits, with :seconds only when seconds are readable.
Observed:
2:20
